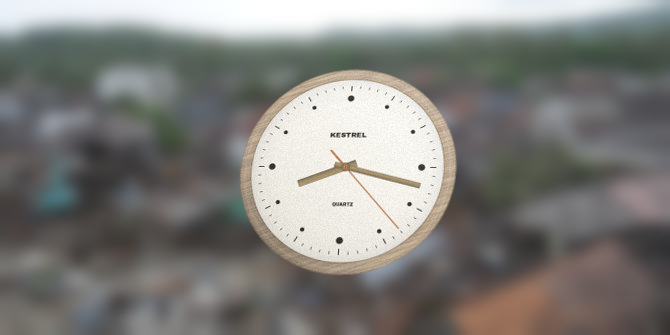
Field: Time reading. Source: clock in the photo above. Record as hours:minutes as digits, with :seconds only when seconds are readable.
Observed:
8:17:23
